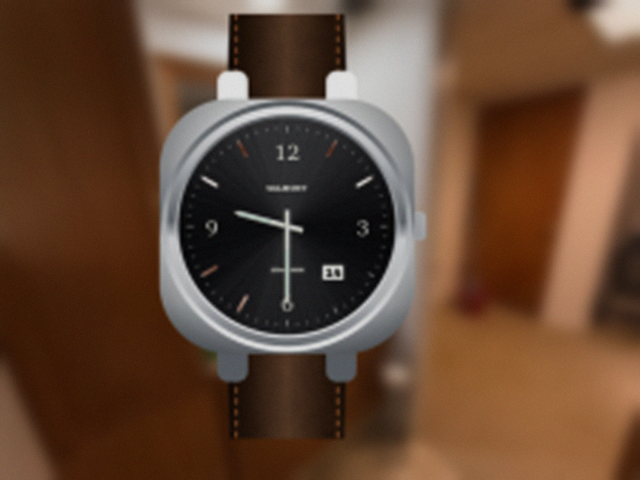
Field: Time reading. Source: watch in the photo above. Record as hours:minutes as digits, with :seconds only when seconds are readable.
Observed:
9:30
